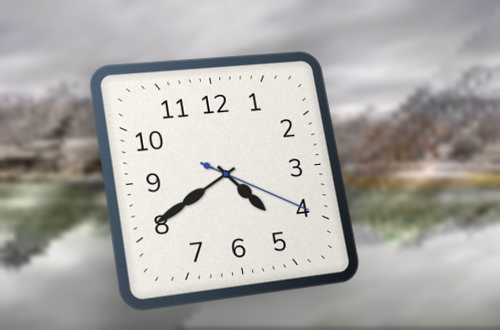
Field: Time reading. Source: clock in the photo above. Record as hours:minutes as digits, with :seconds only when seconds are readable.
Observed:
4:40:20
